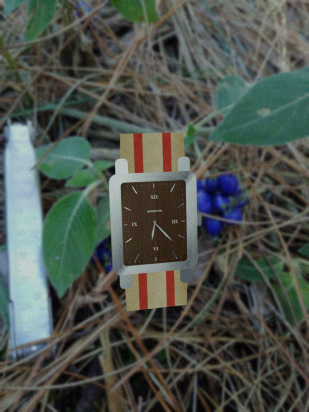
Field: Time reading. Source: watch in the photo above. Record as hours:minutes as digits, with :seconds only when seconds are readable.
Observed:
6:23
